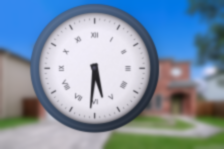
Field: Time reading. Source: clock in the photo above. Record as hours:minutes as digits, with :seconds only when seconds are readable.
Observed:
5:31
